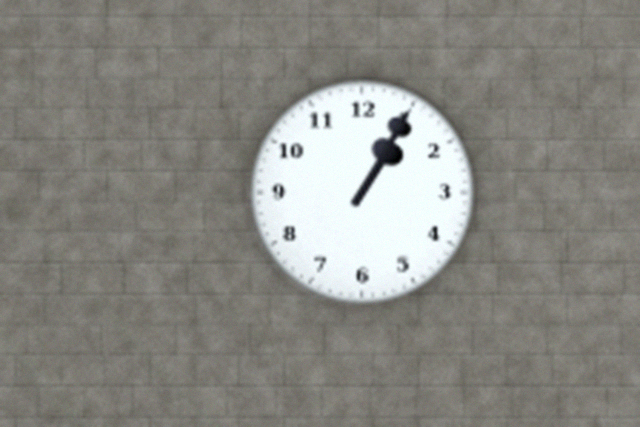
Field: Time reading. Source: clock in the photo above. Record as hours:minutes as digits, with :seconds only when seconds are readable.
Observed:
1:05
